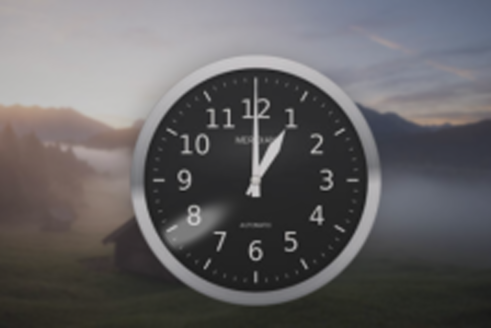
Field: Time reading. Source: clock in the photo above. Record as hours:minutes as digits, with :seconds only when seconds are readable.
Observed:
1:00
